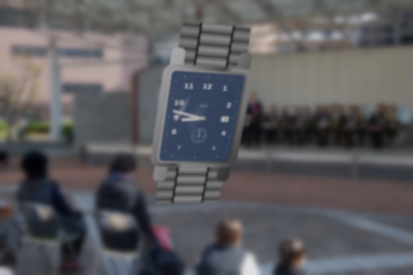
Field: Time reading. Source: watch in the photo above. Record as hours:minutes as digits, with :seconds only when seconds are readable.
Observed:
8:47
